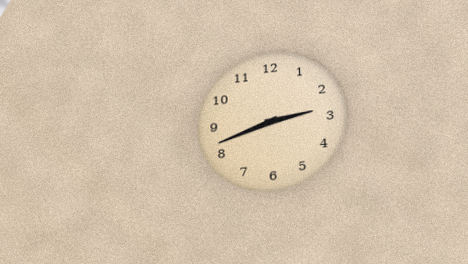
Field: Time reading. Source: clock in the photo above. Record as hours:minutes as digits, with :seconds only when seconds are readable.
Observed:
2:42
